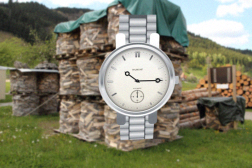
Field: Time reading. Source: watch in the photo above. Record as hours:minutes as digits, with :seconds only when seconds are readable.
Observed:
10:15
